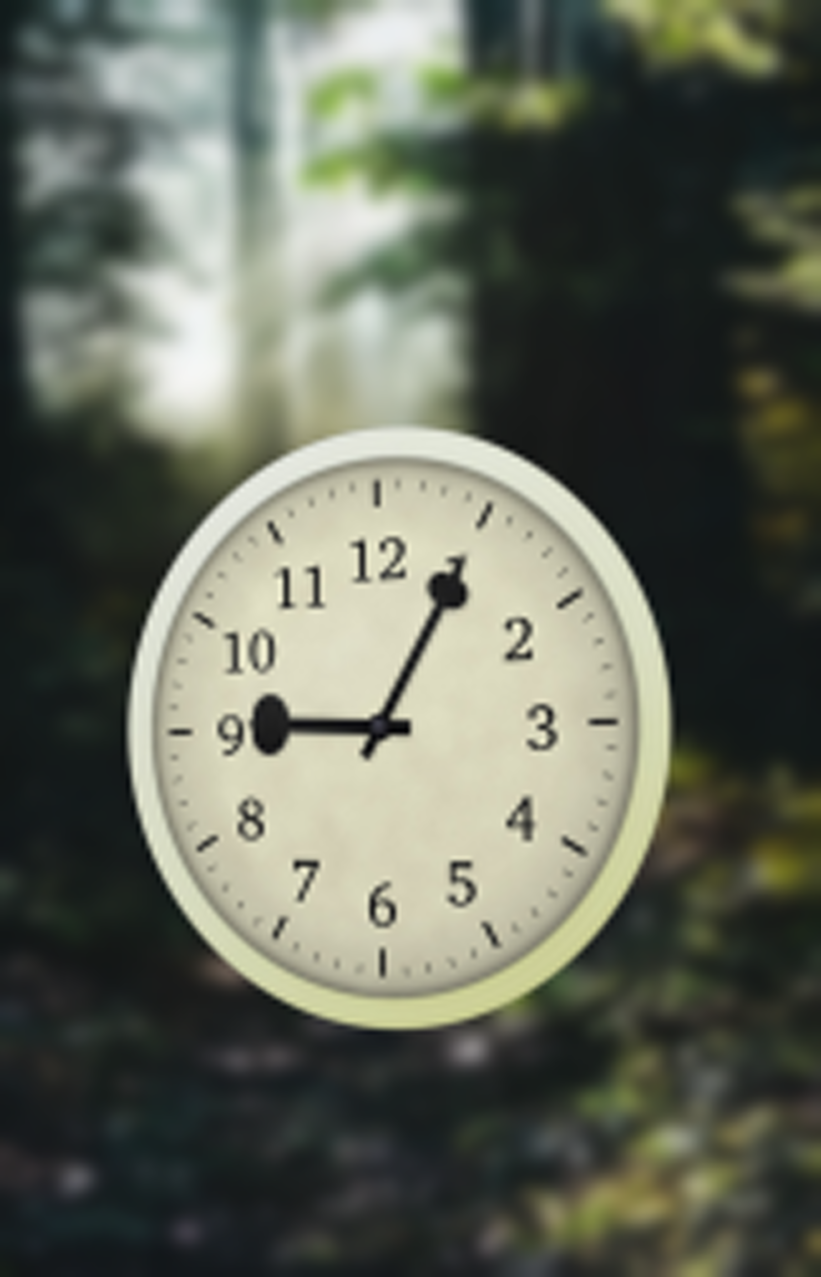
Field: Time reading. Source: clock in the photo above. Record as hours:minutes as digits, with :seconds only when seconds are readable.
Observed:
9:05
